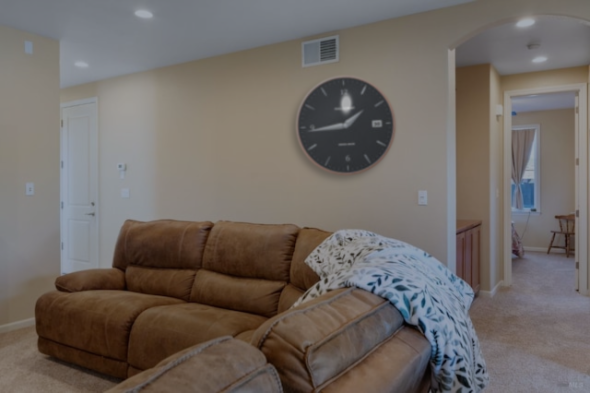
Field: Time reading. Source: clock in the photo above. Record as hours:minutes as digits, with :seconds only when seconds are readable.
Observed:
1:44
